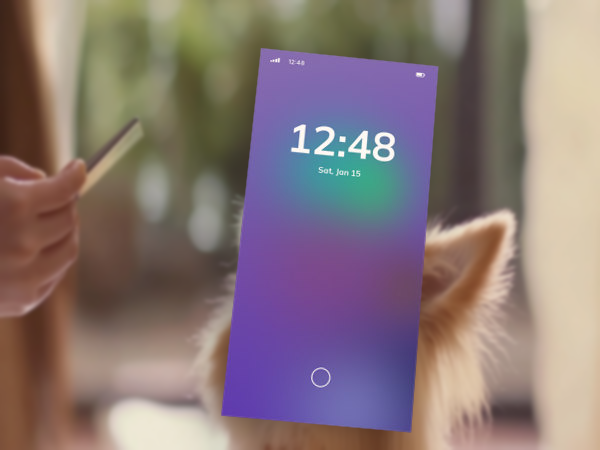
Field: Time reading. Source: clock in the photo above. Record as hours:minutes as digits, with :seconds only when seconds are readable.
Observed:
12:48
